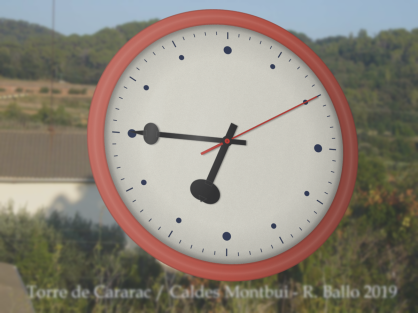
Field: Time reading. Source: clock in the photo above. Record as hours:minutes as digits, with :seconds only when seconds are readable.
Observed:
6:45:10
